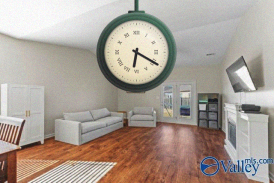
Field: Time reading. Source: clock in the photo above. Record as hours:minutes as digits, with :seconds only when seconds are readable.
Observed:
6:20
